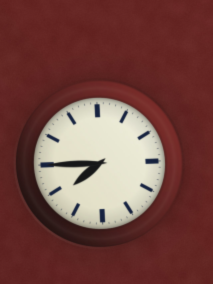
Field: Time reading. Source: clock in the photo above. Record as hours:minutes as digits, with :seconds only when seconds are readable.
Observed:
7:45
